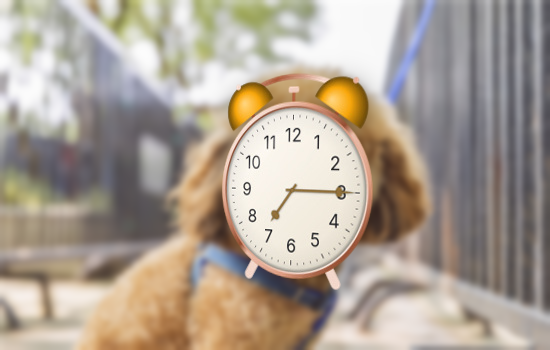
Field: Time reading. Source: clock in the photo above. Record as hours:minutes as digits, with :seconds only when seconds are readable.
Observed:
7:15
